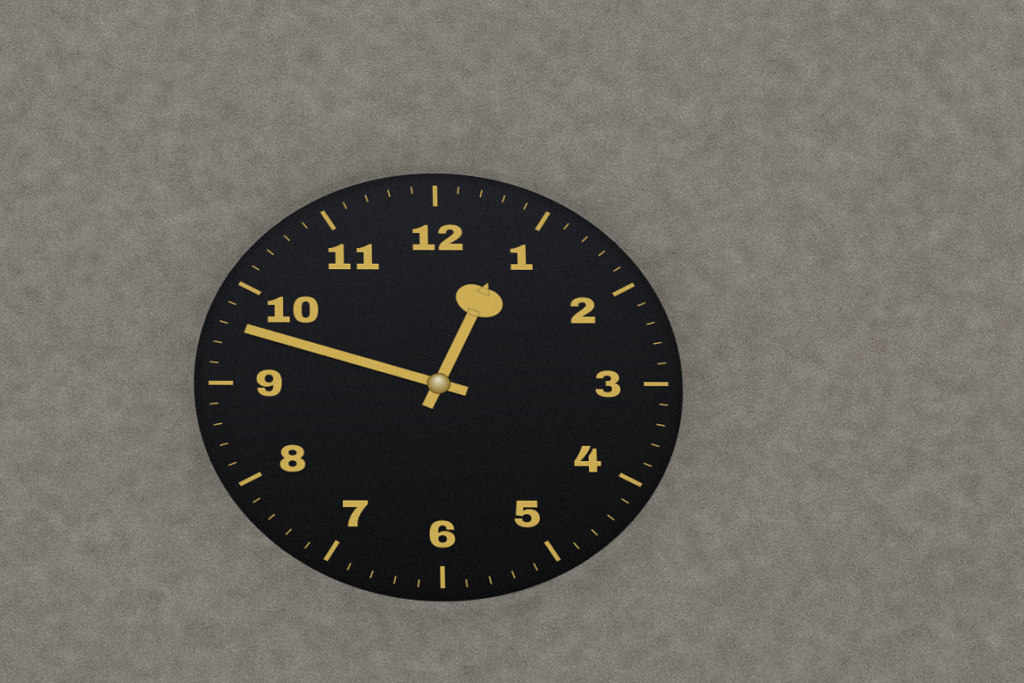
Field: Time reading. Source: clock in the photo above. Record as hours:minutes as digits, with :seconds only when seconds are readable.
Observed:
12:48
